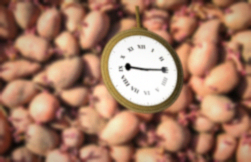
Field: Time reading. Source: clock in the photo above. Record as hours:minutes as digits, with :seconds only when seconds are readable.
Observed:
9:15
